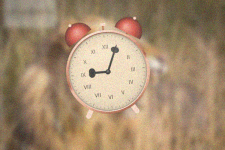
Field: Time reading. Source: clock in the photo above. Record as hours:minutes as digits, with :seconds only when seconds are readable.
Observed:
9:04
